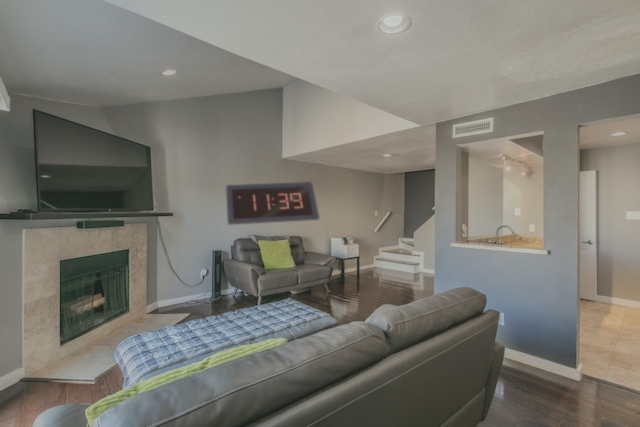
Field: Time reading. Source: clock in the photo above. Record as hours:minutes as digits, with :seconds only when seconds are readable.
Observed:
11:39
